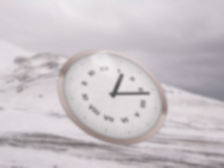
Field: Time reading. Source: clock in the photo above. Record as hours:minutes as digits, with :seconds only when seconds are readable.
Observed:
1:16
